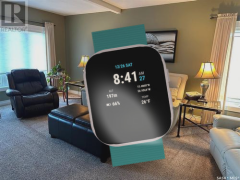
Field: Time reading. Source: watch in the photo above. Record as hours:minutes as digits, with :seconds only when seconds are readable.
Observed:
8:41
